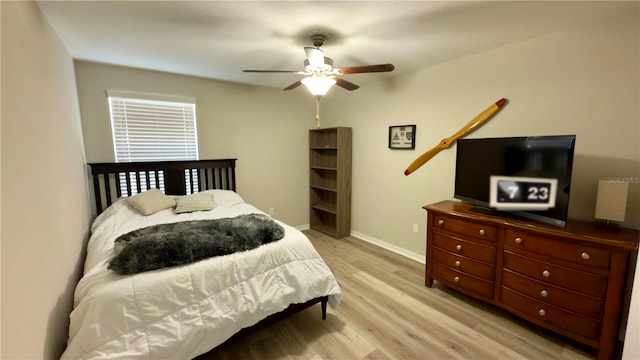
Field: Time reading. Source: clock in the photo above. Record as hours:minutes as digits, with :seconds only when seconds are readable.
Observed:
7:23
